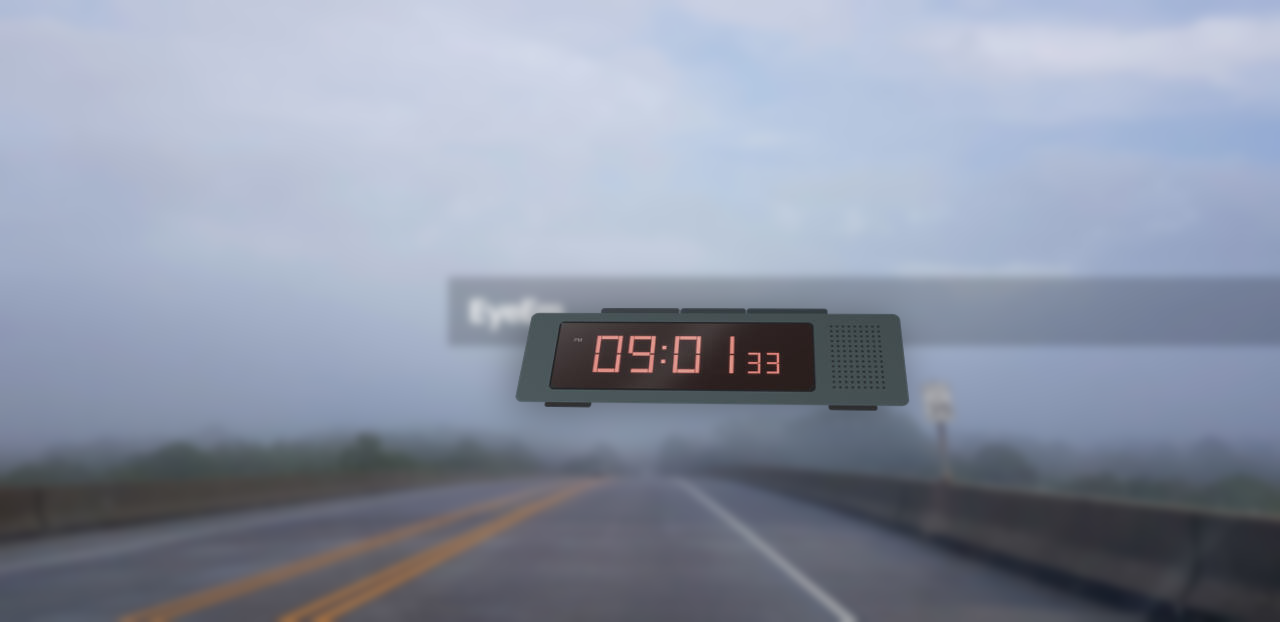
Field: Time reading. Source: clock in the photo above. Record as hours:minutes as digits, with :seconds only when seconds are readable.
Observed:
9:01:33
